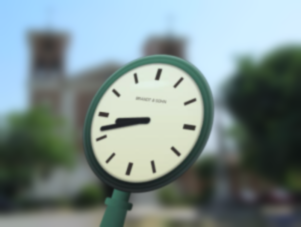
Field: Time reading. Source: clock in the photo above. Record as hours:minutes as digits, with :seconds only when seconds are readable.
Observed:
8:42
